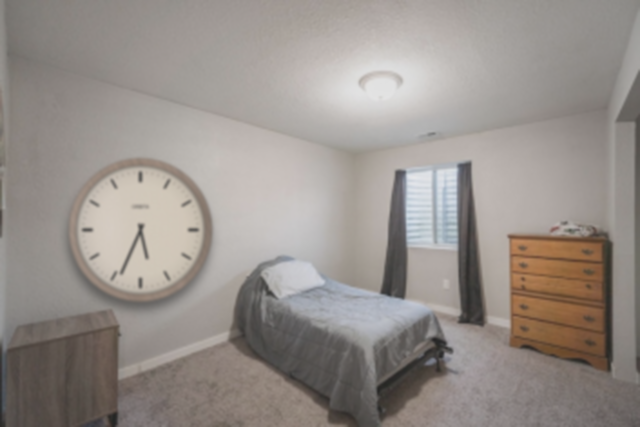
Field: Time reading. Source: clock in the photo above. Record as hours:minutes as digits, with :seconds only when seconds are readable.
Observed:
5:34
